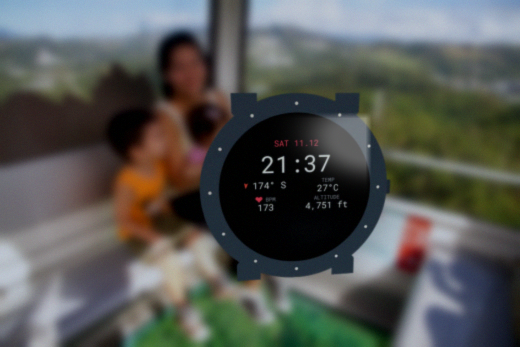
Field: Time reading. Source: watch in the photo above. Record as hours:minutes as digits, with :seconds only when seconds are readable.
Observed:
21:37
